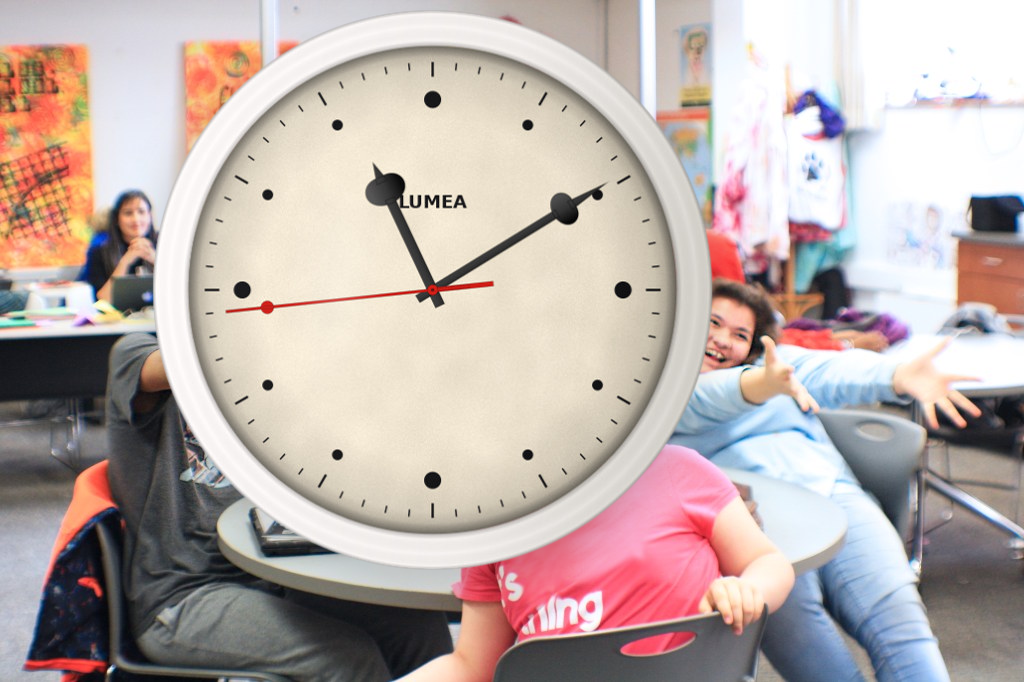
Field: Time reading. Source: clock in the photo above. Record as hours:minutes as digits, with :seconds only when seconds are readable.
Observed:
11:09:44
